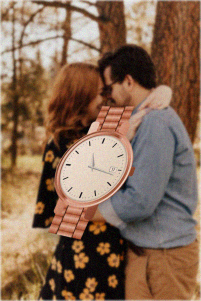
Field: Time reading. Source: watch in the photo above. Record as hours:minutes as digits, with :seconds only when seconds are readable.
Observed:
11:17
